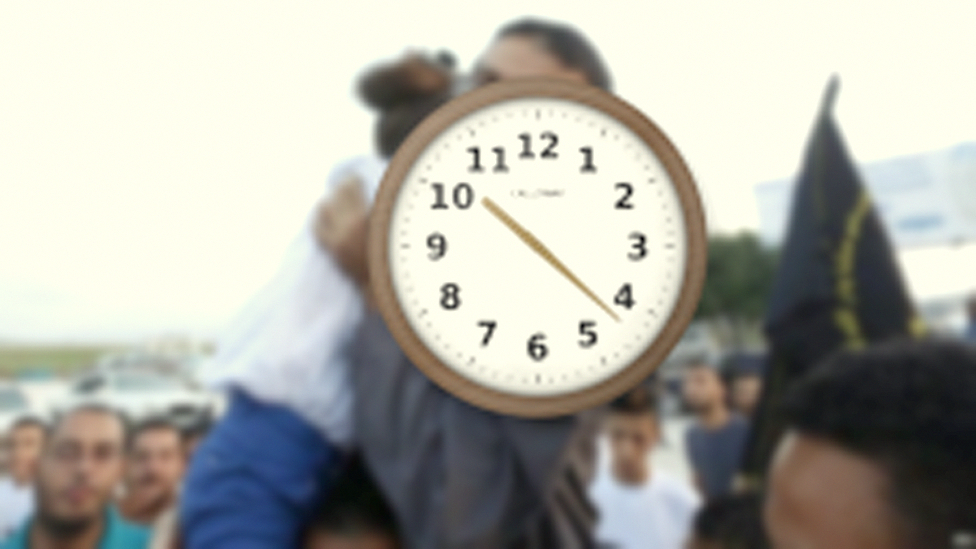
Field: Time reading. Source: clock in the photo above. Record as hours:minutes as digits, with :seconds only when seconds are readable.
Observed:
10:22
